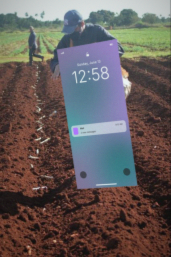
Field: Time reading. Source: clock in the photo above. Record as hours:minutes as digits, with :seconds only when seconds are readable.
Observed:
12:58
